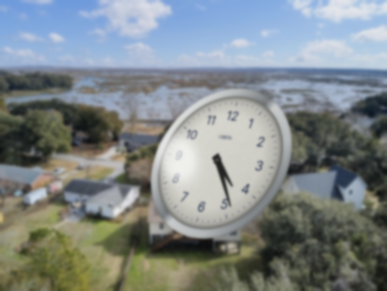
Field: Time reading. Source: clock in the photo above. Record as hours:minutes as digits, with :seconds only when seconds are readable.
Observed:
4:24
